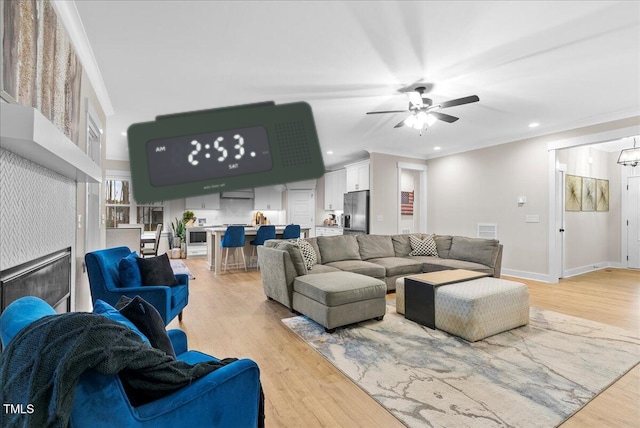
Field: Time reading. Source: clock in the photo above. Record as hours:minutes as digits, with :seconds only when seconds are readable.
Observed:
2:53
